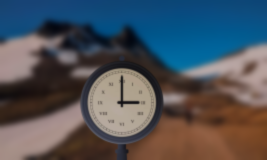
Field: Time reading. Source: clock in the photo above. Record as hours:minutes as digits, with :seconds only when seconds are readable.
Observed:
3:00
